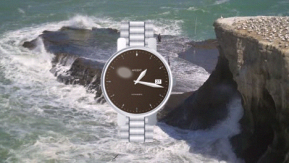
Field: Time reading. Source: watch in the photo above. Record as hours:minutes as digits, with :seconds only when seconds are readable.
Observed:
1:17
